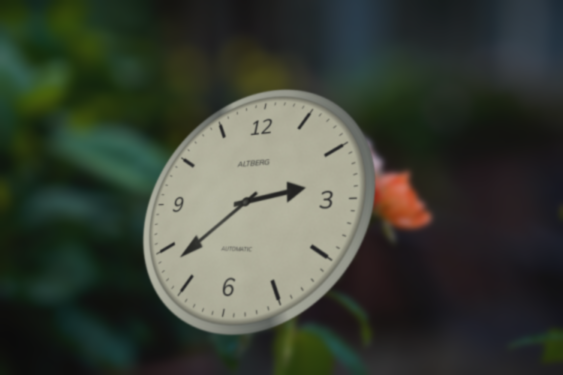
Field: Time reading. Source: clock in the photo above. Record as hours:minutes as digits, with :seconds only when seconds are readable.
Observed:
2:38
